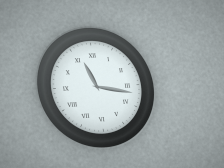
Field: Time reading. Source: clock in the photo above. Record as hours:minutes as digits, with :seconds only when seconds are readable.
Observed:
11:17
